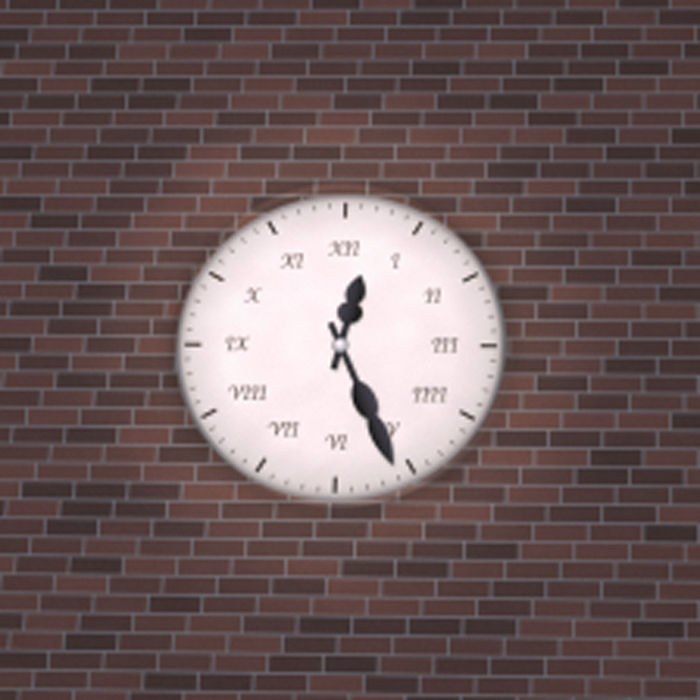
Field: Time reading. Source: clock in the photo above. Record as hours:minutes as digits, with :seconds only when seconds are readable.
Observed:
12:26
